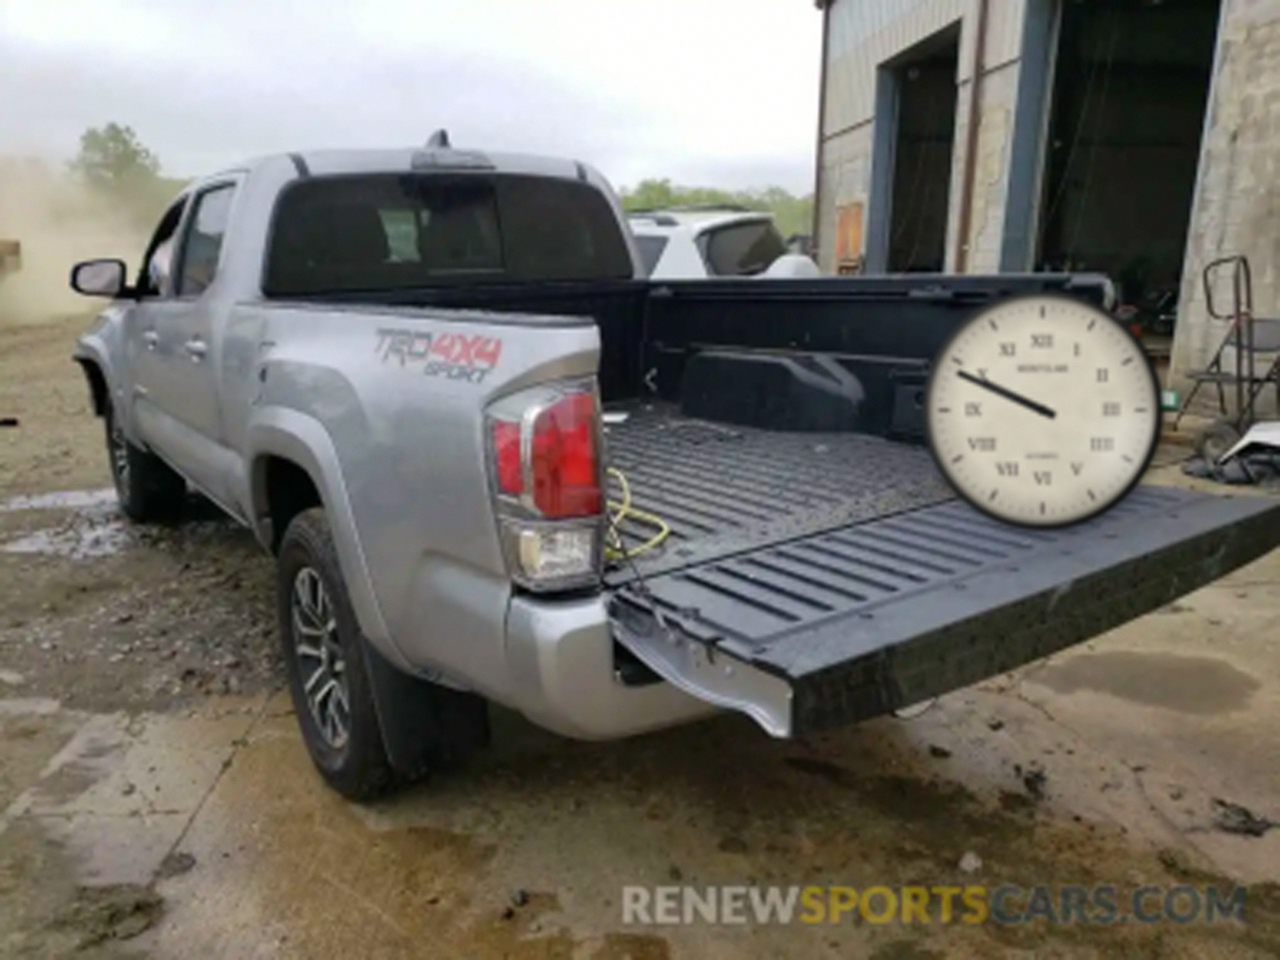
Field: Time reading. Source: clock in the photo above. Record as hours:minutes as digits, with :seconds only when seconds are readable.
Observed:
9:49
